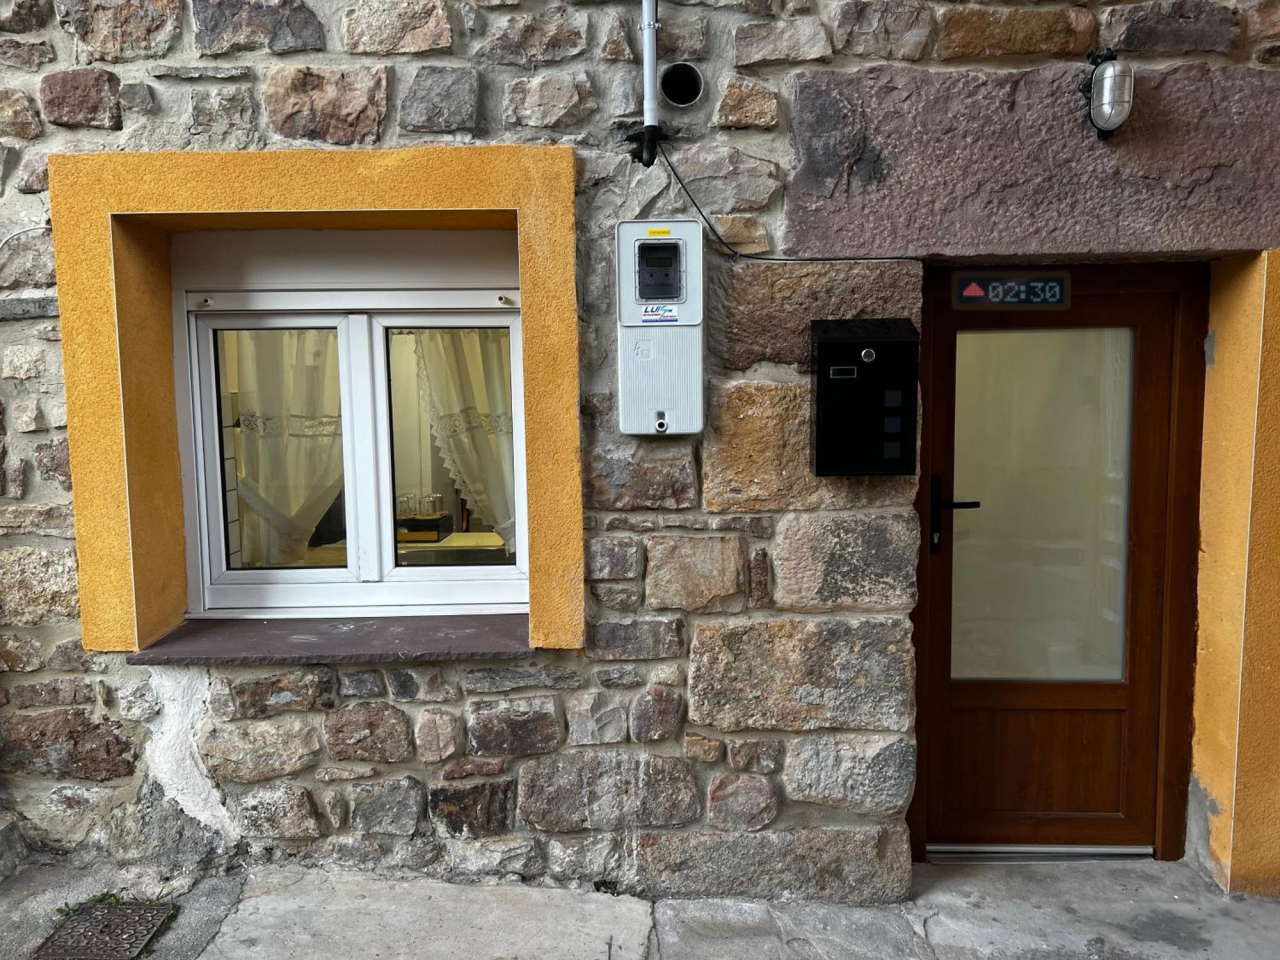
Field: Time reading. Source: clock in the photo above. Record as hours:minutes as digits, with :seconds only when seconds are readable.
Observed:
2:30
